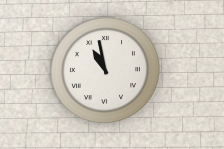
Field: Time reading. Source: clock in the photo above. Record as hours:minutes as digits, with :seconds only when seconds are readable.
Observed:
10:58
